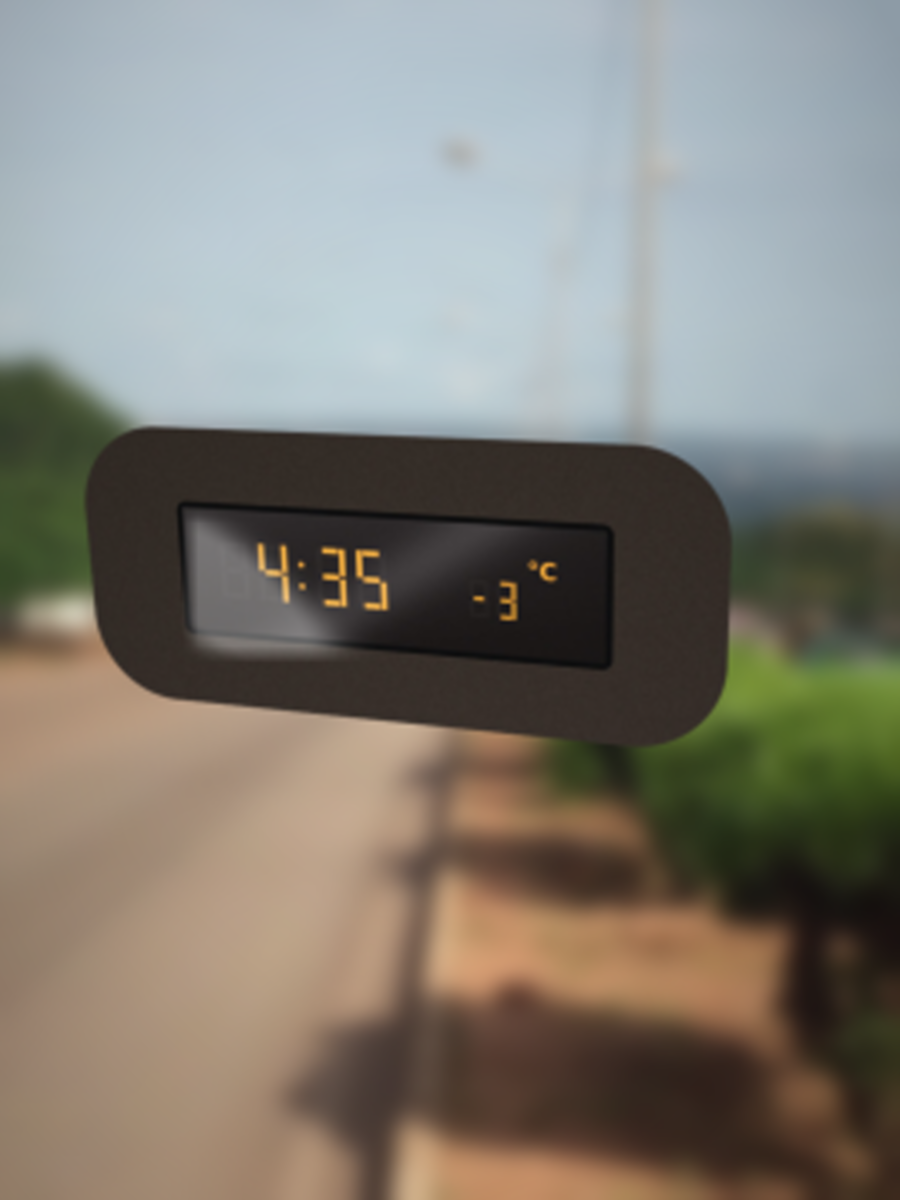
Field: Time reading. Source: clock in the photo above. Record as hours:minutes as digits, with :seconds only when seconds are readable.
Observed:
4:35
